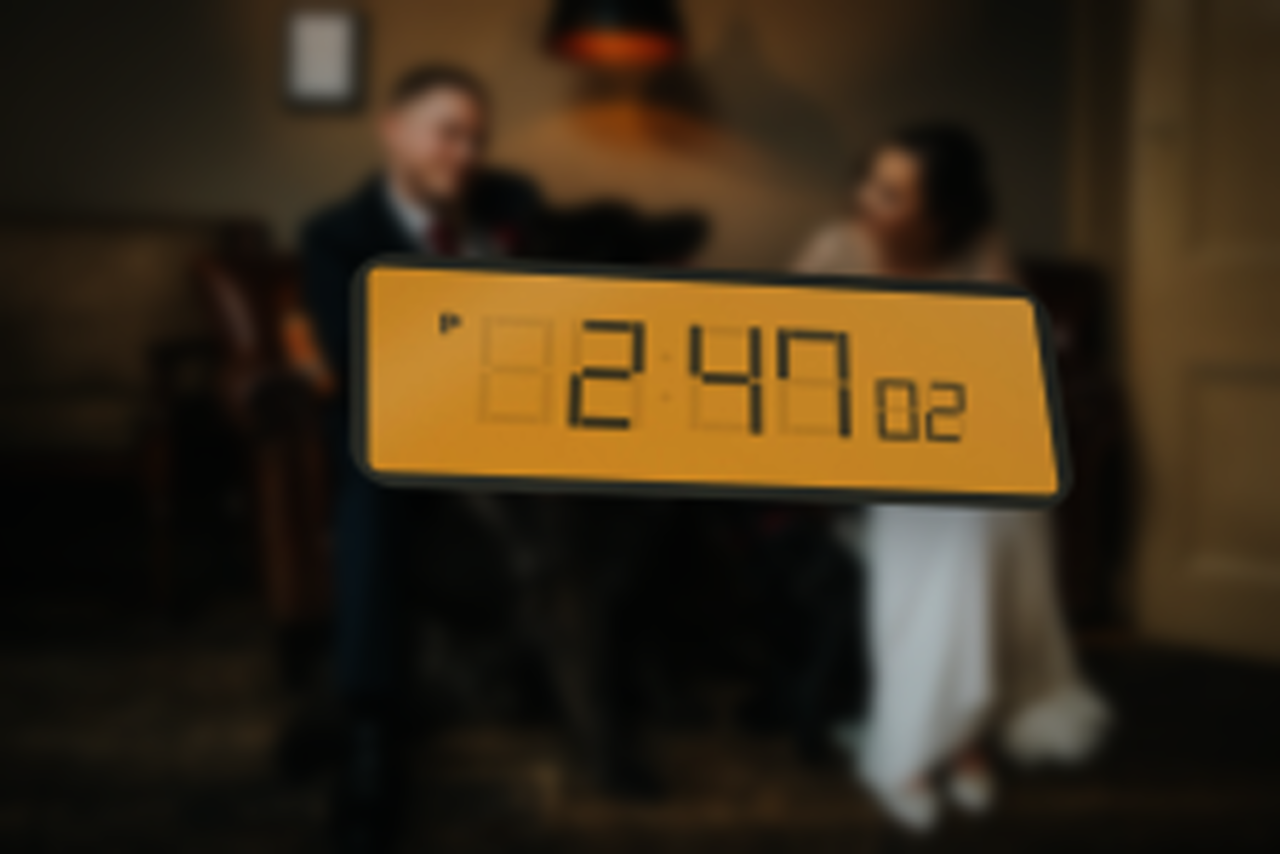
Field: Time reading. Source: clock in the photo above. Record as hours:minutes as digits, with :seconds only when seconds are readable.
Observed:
2:47:02
